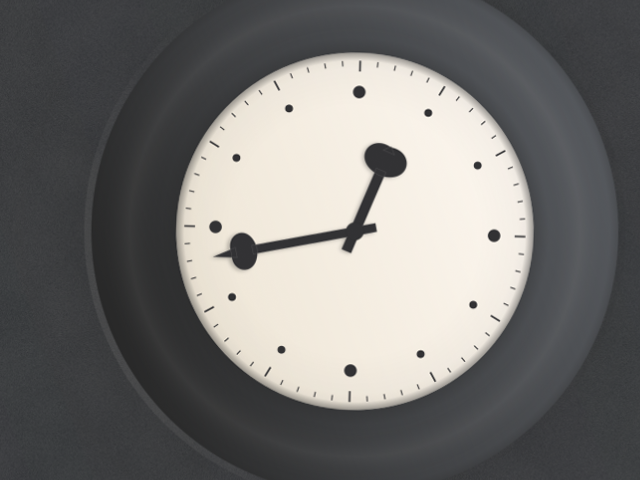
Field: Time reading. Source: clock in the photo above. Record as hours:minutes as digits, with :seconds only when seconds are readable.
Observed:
12:43
